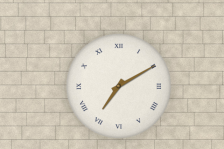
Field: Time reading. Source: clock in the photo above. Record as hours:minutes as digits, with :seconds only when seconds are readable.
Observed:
7:10
